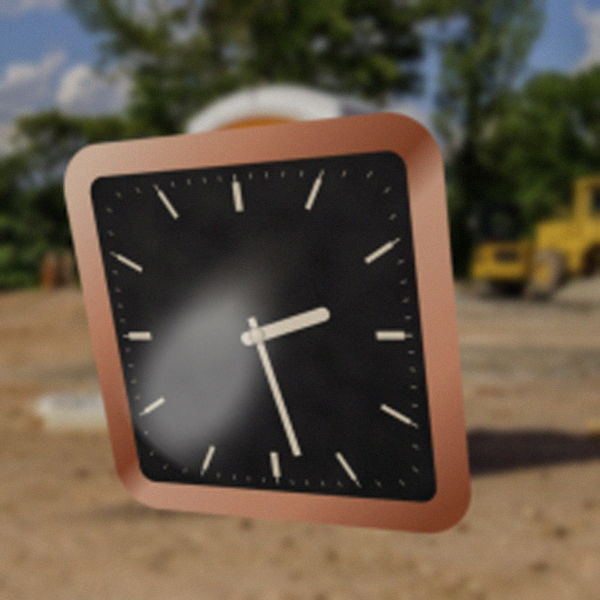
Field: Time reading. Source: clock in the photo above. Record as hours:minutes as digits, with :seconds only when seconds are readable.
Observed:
2:28
